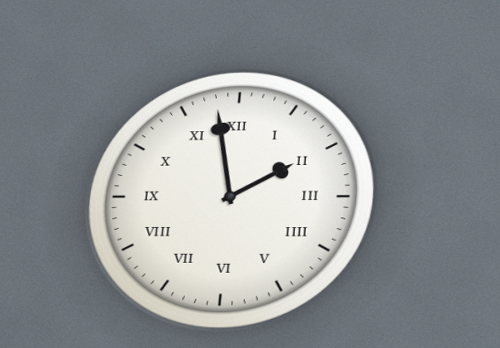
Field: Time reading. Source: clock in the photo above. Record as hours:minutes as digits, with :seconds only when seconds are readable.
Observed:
1:58
